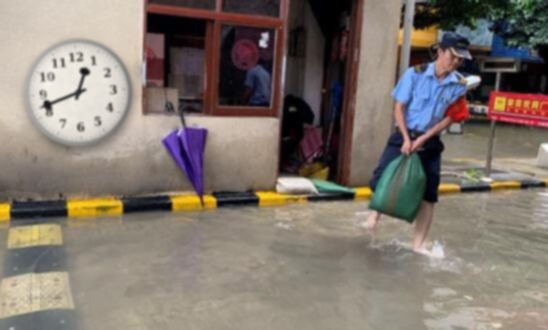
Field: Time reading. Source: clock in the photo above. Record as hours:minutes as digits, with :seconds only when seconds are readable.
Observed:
12:42
